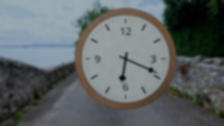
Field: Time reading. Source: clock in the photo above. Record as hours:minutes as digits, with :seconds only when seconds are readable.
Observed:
6:19
